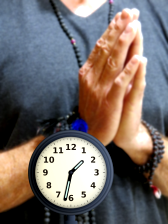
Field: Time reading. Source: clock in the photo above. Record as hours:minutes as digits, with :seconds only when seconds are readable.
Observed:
1:32
